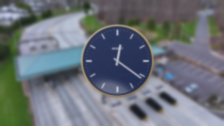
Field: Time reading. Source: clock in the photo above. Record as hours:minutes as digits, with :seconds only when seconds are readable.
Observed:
12:21
